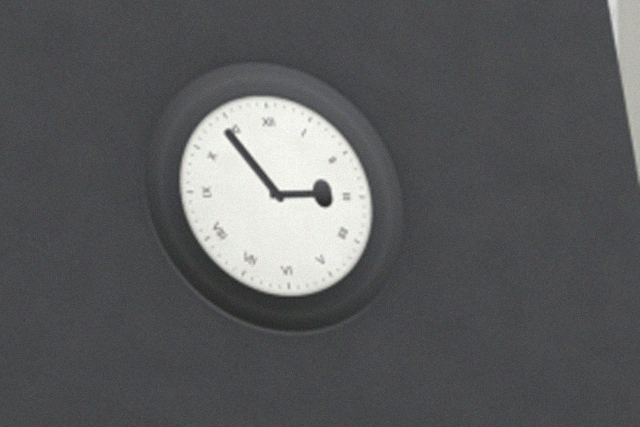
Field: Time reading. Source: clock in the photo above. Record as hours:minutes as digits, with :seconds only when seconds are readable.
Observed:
2:54
